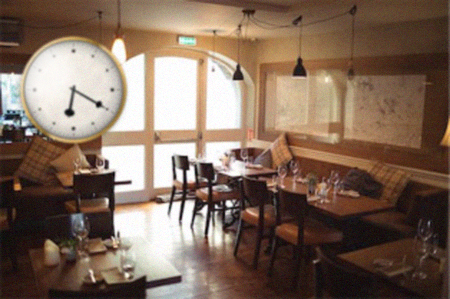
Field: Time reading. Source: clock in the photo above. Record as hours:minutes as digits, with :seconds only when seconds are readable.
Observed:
6:20
